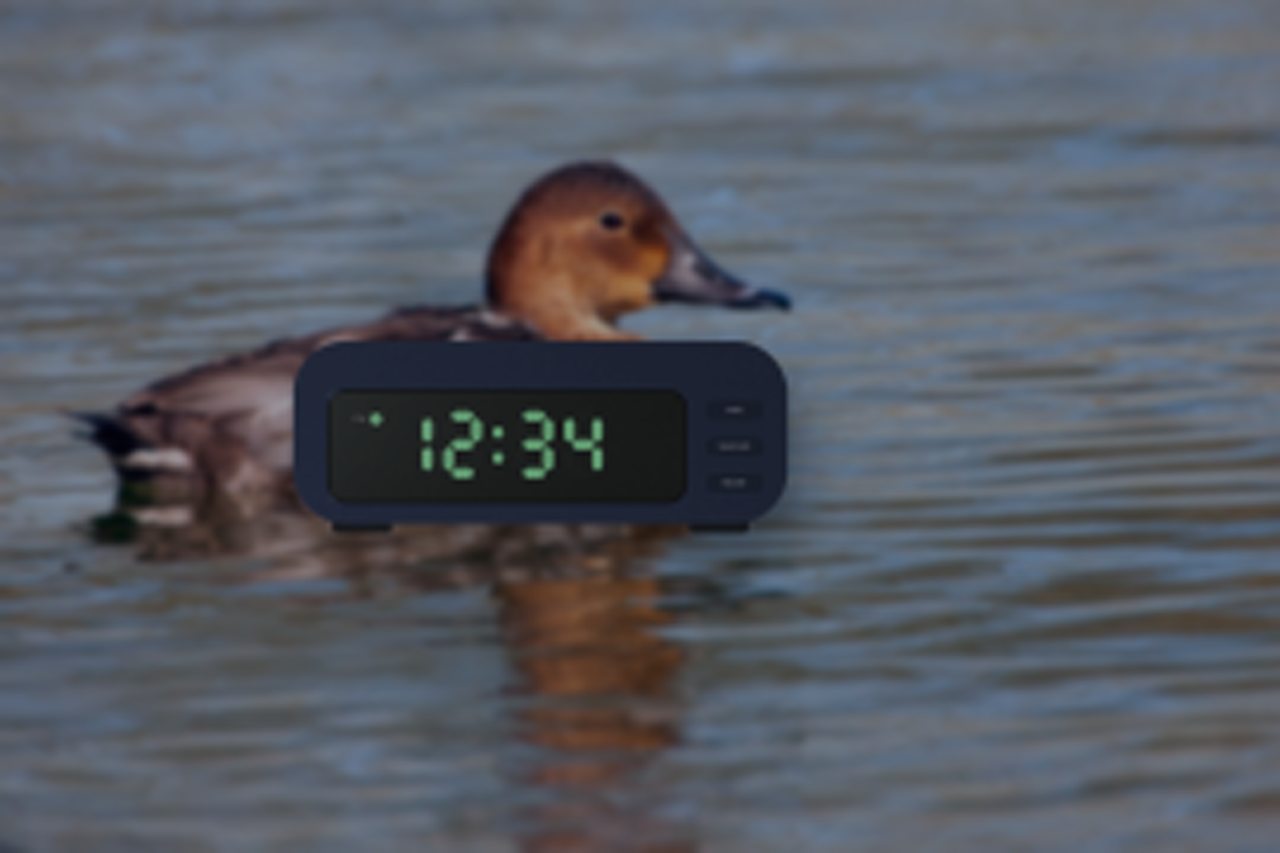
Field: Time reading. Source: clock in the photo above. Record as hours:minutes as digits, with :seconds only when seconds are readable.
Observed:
12:34
